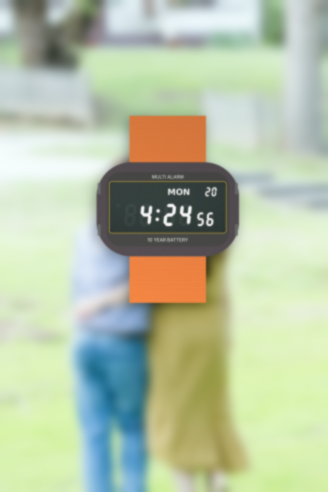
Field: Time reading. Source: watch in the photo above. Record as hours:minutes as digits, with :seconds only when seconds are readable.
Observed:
4:24:56
